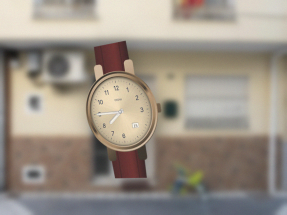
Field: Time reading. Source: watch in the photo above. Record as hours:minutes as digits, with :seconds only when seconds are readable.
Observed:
7:45
